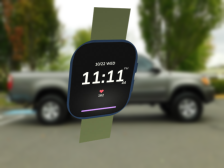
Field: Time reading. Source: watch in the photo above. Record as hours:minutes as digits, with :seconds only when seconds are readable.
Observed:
11:11
